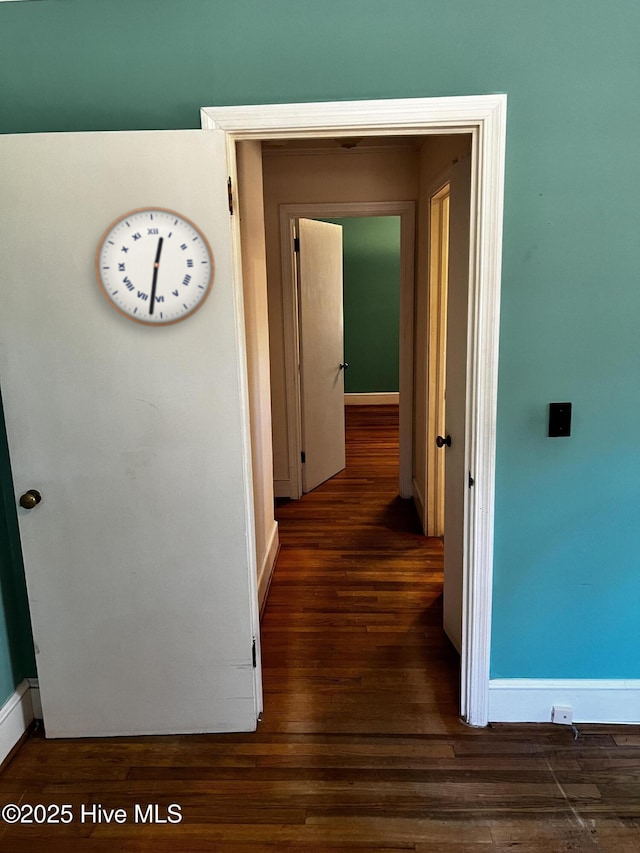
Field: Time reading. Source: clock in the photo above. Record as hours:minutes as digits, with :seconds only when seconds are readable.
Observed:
12:32
